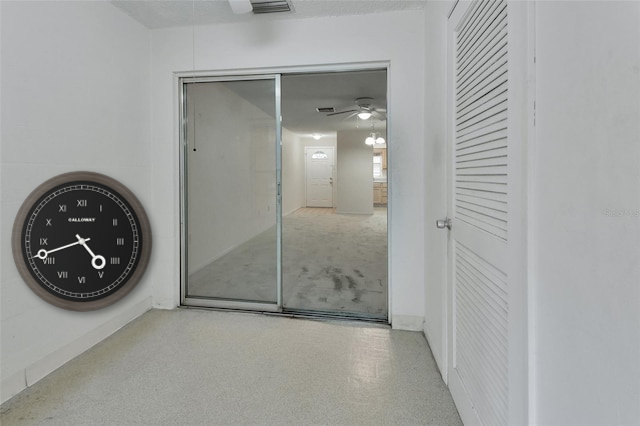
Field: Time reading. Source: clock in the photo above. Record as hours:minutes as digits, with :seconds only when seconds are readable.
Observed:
4:42
